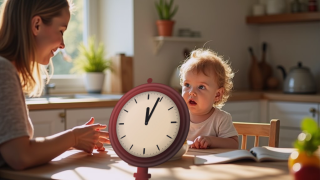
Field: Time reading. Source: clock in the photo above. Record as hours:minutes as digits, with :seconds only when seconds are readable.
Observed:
12:04
